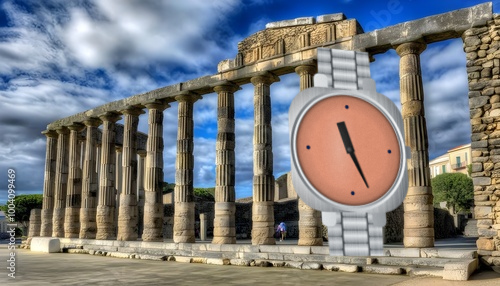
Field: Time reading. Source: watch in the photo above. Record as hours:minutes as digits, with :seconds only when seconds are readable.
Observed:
11:26
